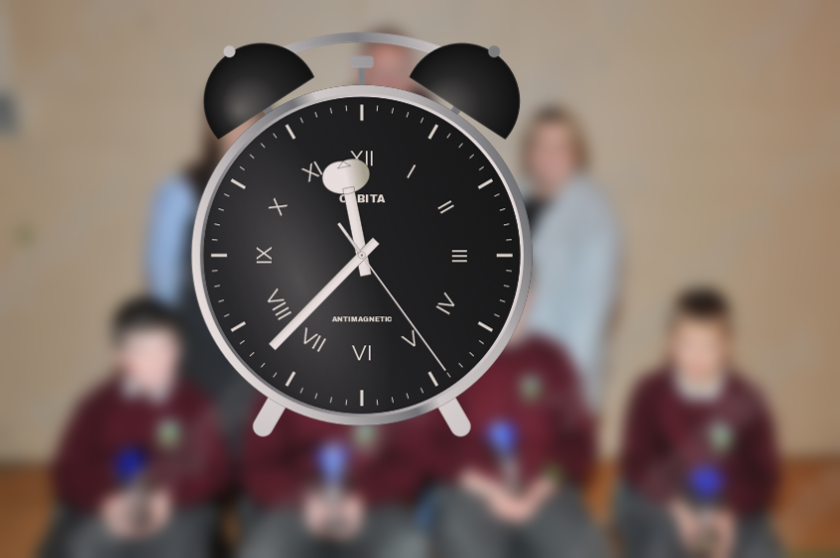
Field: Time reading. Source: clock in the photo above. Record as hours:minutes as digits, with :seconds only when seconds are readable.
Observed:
11:37:24
